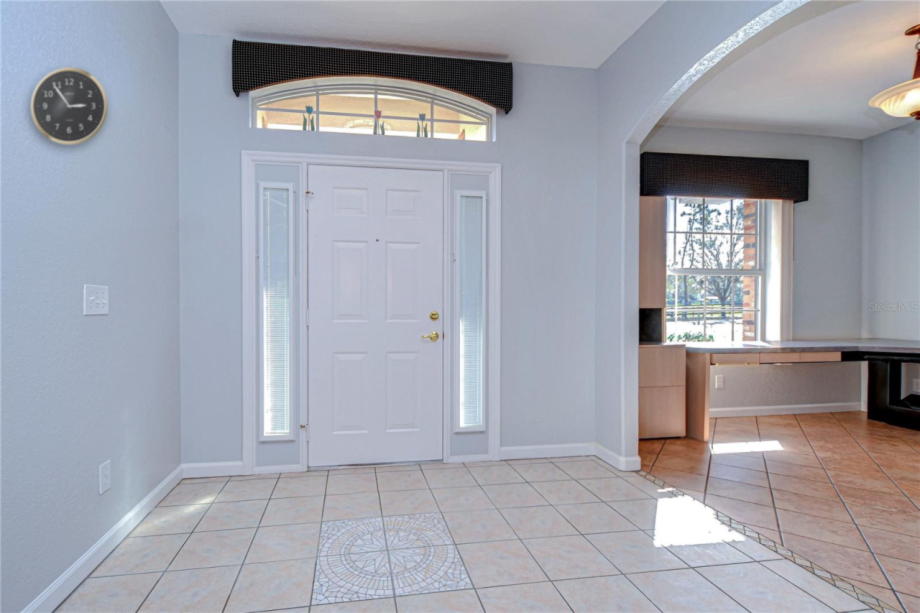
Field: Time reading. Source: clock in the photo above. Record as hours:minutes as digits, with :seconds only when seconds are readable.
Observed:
2:54
